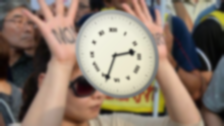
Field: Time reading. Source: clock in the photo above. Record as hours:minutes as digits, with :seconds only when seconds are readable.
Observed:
2:34
